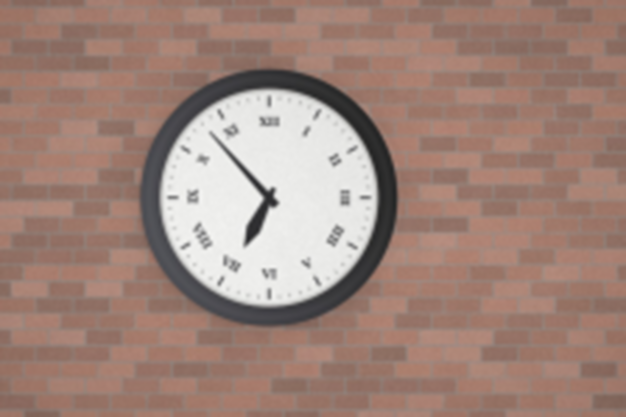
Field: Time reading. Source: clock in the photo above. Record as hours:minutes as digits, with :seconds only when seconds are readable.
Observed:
6:53
